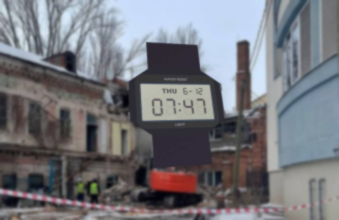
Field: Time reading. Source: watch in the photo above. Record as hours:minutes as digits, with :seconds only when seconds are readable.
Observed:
7:47
